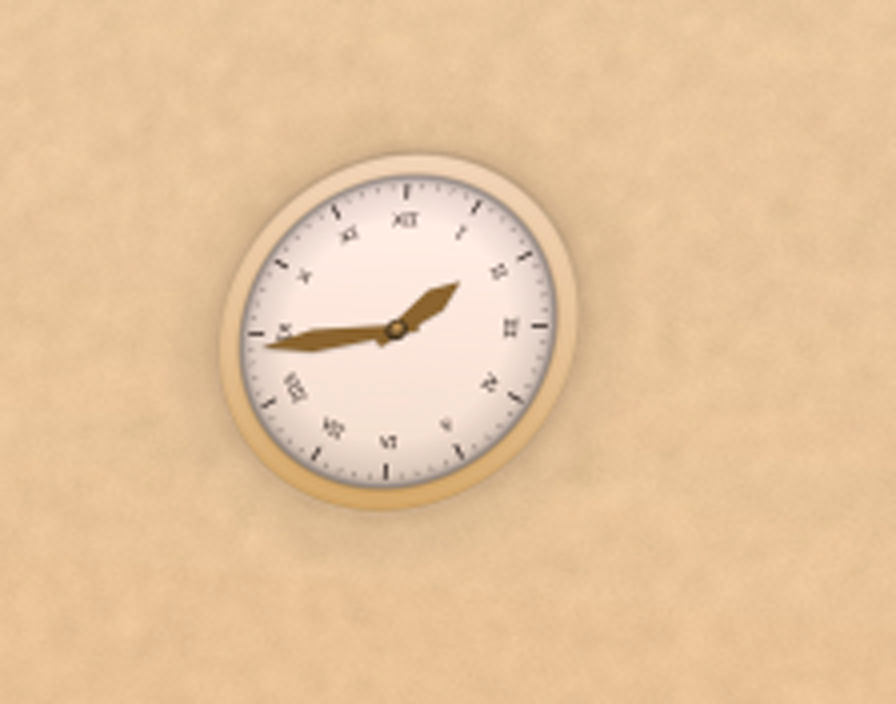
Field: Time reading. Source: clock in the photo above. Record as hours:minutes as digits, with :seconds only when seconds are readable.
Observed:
1:44
